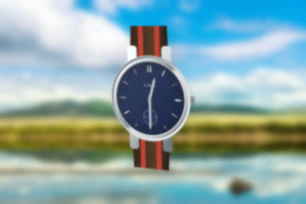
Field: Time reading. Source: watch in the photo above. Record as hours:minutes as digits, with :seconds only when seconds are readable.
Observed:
12:30
